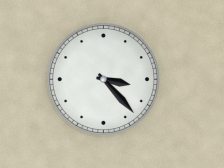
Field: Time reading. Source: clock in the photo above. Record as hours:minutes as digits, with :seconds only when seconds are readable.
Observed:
3:23
